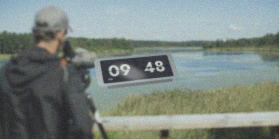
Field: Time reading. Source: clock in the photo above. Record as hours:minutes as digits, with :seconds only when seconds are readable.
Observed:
9:48
